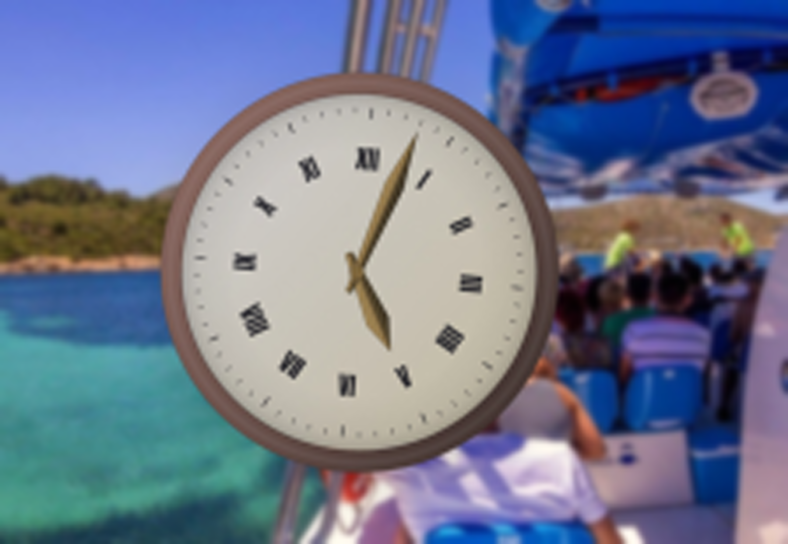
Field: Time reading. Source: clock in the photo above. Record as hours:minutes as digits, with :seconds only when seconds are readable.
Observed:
5:03
